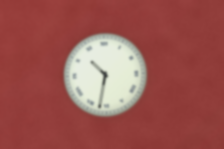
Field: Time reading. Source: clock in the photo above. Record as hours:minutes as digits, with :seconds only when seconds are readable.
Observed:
10:32
